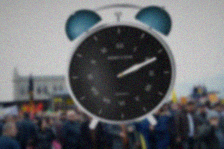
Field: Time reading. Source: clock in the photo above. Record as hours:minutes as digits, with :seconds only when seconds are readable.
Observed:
2:11
